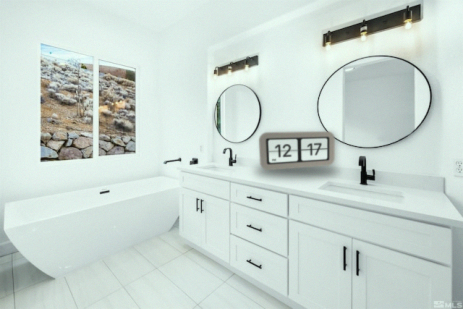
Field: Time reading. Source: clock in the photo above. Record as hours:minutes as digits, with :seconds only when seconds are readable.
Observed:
12:17
